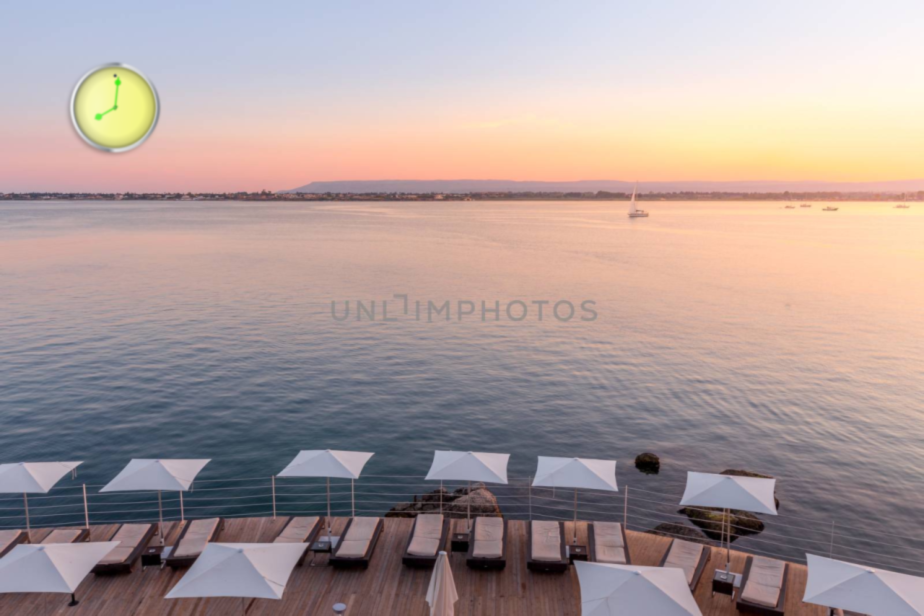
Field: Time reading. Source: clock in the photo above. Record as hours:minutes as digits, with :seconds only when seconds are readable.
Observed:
8:01
